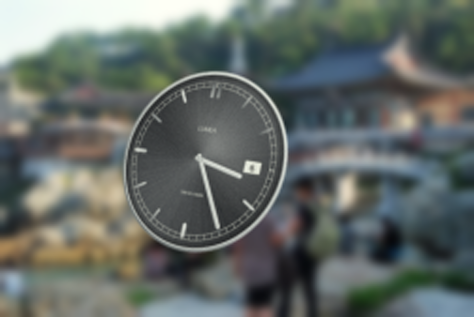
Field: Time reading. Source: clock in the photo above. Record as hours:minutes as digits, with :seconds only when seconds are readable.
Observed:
3:25
